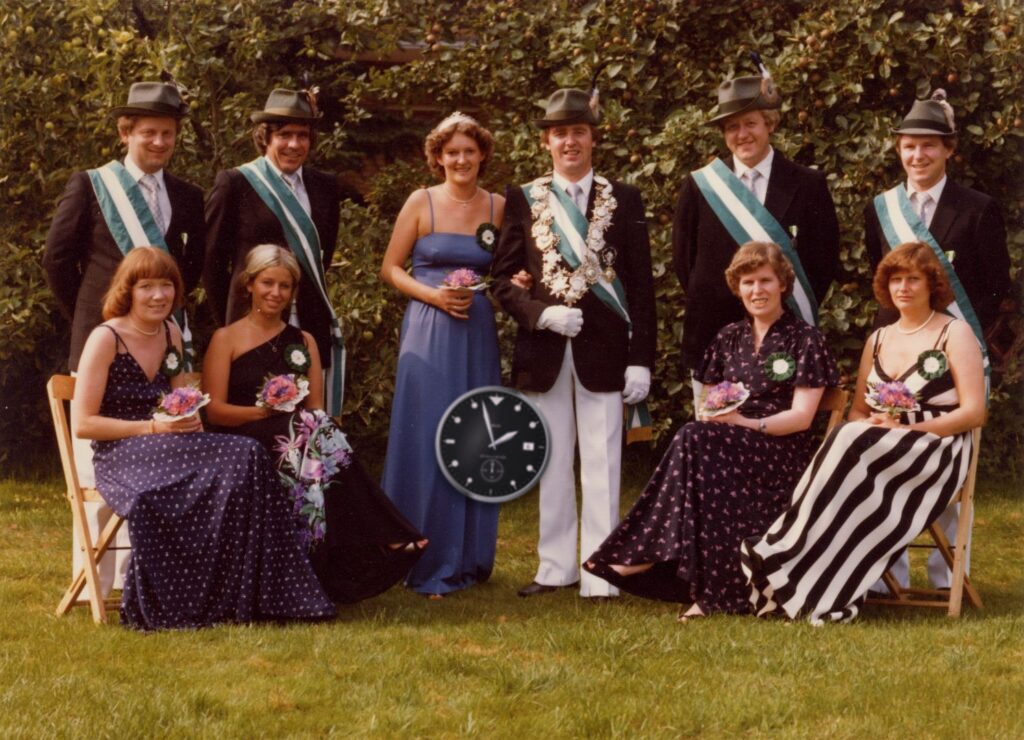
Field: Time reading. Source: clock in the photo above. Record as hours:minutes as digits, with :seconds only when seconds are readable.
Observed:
1:57
